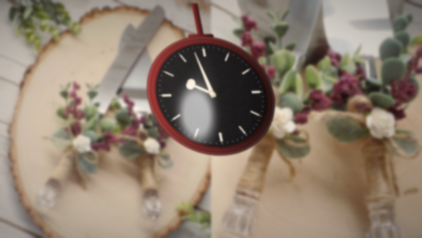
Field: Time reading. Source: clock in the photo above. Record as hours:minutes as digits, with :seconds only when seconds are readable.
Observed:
9:58
